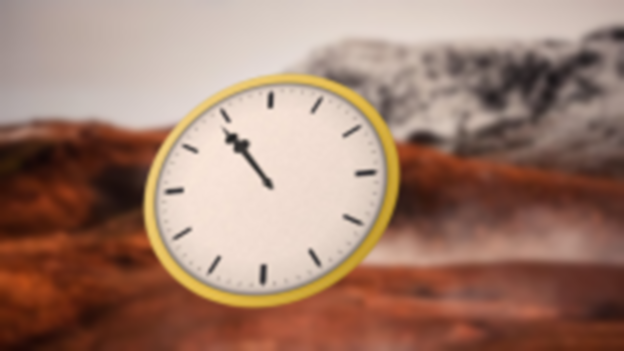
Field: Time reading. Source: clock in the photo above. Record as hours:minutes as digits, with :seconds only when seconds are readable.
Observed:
10:54
